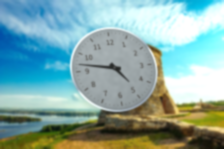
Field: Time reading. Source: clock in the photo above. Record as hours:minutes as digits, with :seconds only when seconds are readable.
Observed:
4:47
